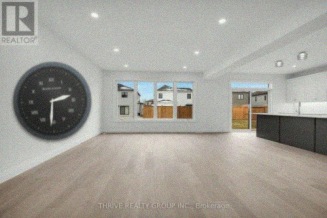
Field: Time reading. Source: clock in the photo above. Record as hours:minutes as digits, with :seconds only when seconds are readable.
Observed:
2:31
